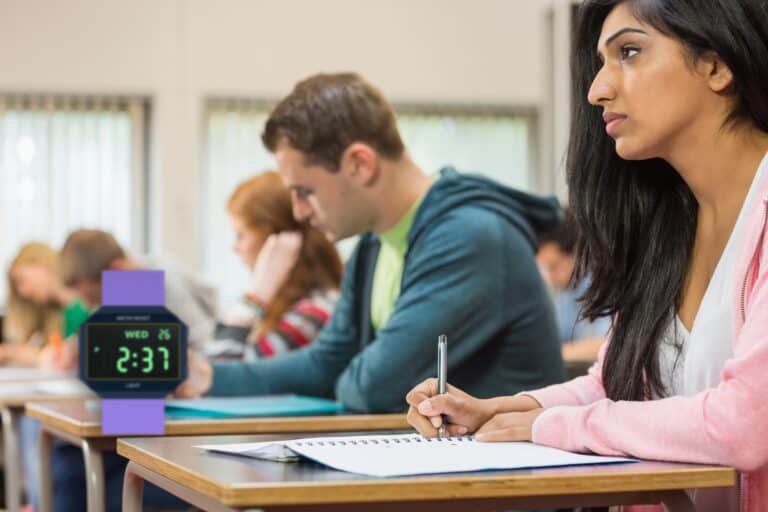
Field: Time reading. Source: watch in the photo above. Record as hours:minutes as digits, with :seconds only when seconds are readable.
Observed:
2:37
